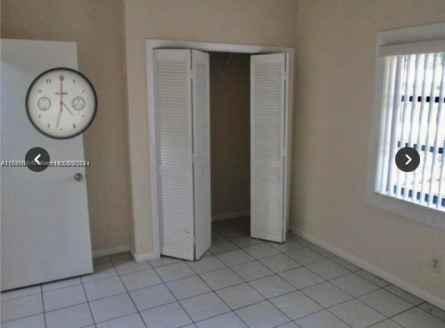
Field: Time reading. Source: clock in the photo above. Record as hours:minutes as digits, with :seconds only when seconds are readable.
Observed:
4:32
